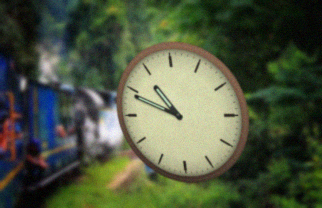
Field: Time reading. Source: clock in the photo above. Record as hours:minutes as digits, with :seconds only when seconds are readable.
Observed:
10:49
